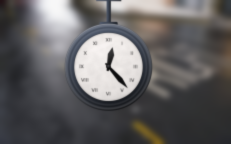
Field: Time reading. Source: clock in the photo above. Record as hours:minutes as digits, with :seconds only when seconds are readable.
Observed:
12:23
